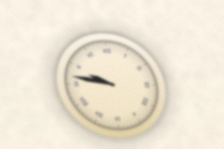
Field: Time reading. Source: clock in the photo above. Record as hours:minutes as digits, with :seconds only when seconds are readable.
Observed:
9:47
